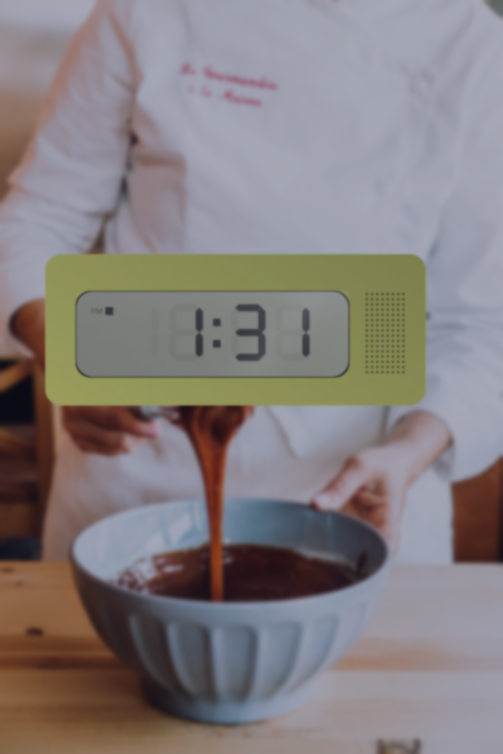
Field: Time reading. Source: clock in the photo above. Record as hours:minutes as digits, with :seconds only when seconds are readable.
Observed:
1:31
